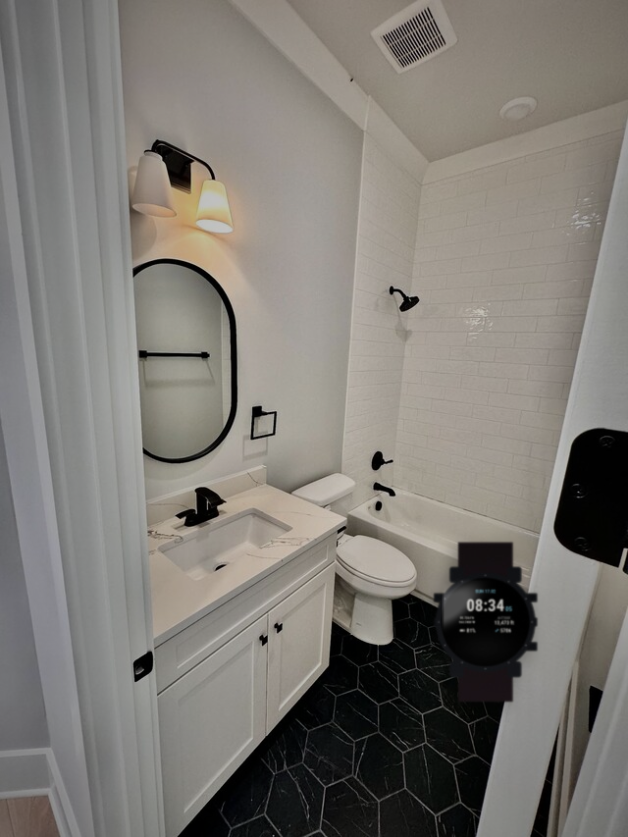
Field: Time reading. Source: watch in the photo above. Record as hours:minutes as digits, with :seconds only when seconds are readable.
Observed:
8:34
